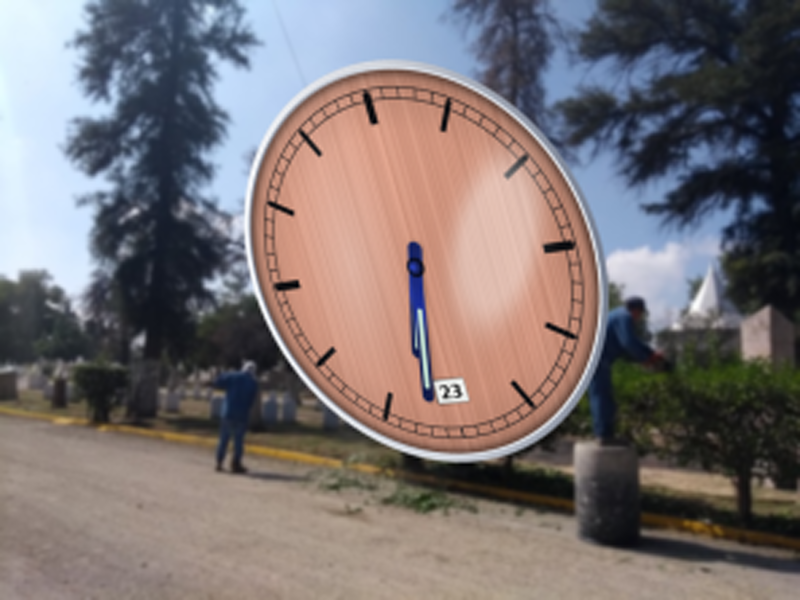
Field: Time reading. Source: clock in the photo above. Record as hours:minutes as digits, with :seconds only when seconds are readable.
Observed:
6:32
